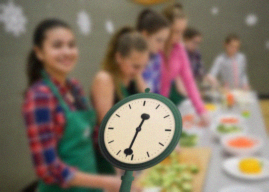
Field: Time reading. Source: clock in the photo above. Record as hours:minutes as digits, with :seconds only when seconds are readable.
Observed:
12:32
